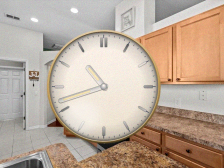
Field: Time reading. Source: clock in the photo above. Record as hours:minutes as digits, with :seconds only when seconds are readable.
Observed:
10:42
